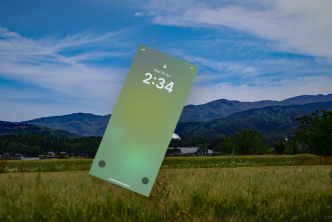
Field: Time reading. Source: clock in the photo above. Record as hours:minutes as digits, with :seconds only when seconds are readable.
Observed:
2:34
